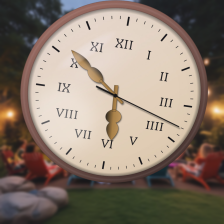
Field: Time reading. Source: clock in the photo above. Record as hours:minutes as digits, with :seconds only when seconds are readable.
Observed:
5:51:18
